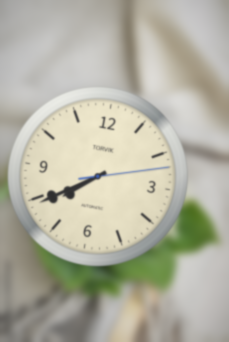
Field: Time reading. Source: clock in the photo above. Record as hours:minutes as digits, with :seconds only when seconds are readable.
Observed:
7:39:12
